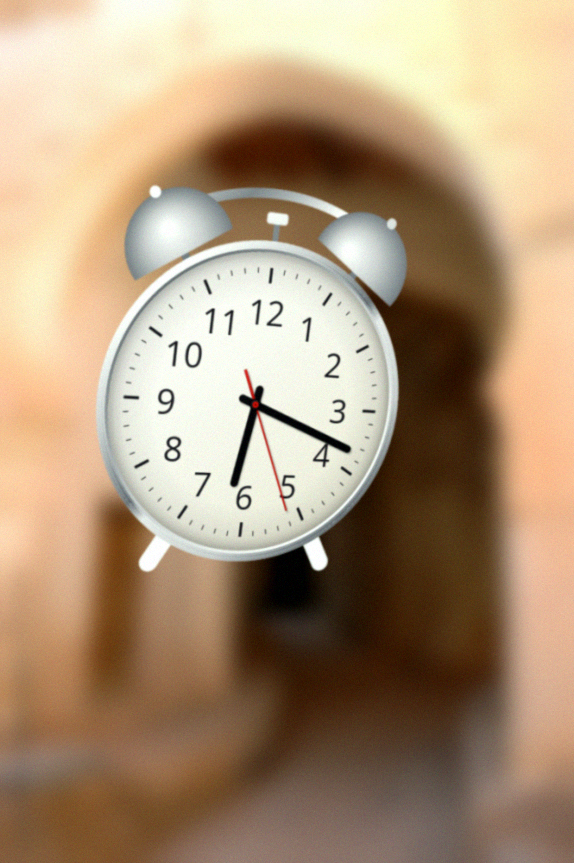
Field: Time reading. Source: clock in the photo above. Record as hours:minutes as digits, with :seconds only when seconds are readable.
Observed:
6:18:26
